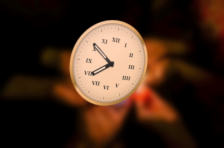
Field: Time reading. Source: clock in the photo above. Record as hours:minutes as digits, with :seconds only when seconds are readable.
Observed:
7:51
